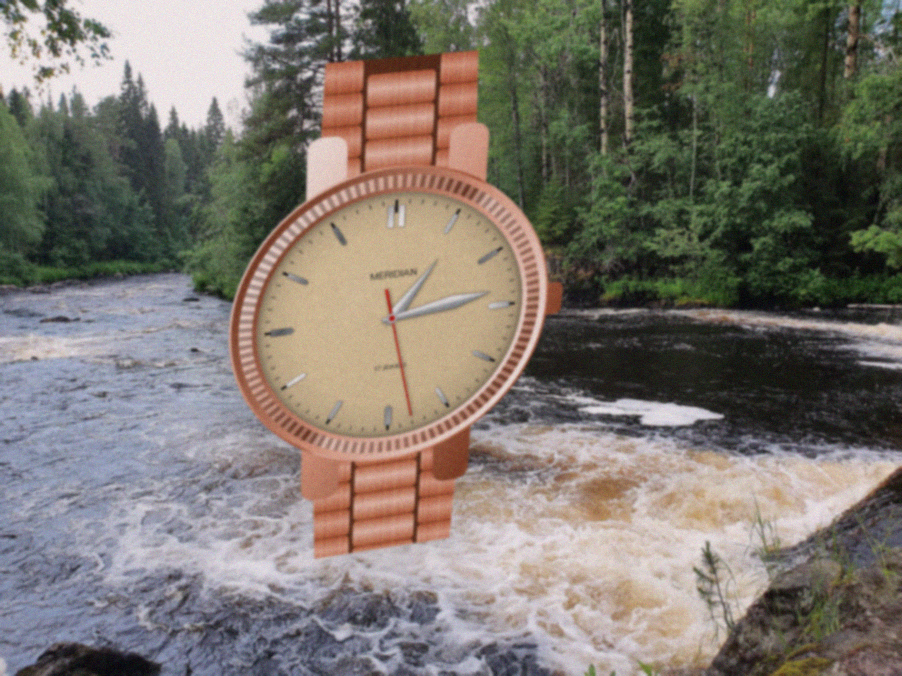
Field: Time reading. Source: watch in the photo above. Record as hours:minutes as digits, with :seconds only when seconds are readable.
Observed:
1:13:28
